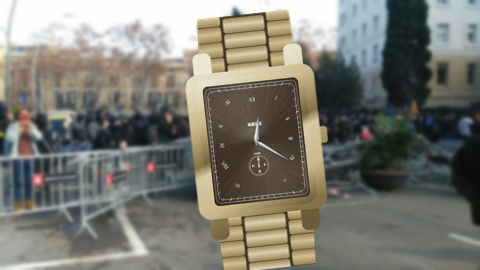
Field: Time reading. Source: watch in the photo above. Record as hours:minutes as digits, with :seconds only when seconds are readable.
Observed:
12:21
